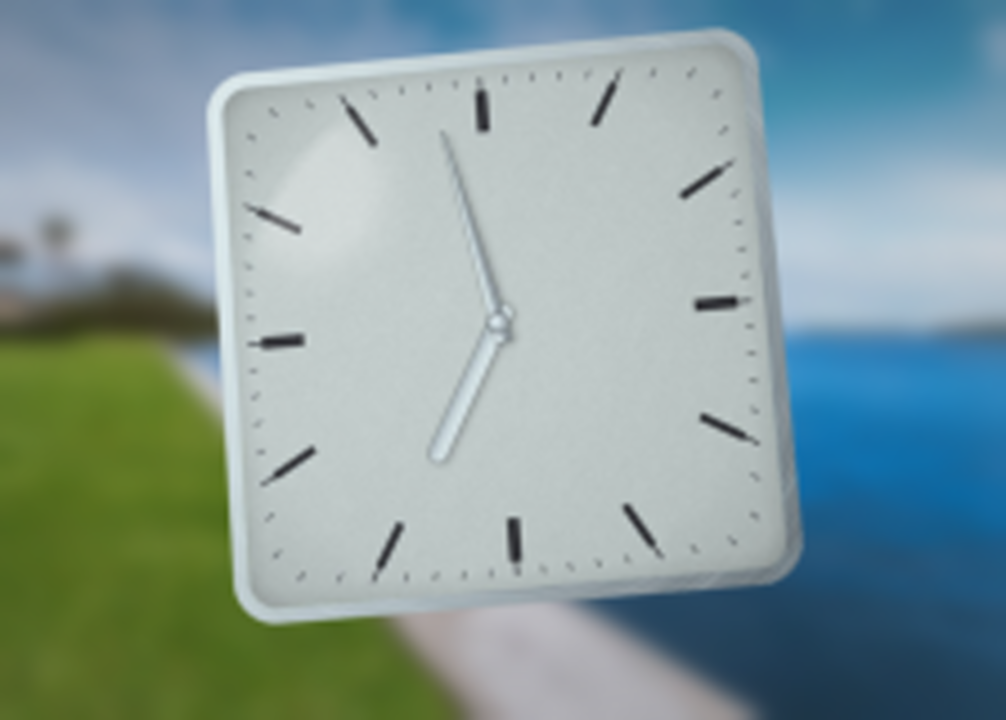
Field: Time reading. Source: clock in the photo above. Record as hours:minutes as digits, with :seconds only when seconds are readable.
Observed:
6:58
